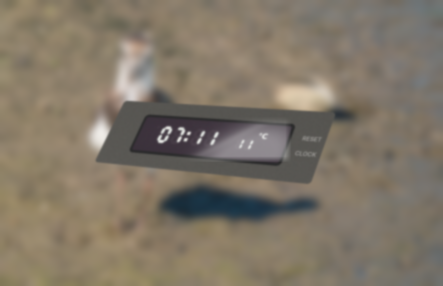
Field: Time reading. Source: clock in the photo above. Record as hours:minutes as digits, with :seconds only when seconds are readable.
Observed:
7:11
